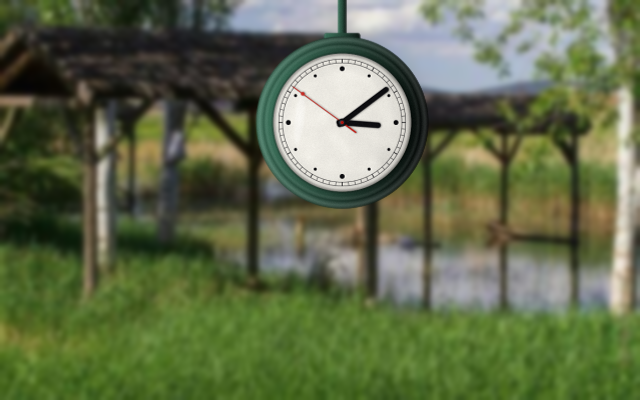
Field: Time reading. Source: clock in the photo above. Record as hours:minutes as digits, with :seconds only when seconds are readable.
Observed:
3:08:51
